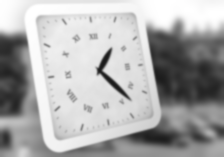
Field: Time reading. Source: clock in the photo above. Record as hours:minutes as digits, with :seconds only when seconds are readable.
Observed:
1:23
